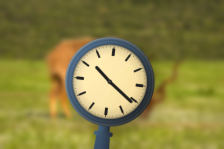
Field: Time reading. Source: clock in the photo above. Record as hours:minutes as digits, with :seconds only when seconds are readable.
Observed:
10:21
